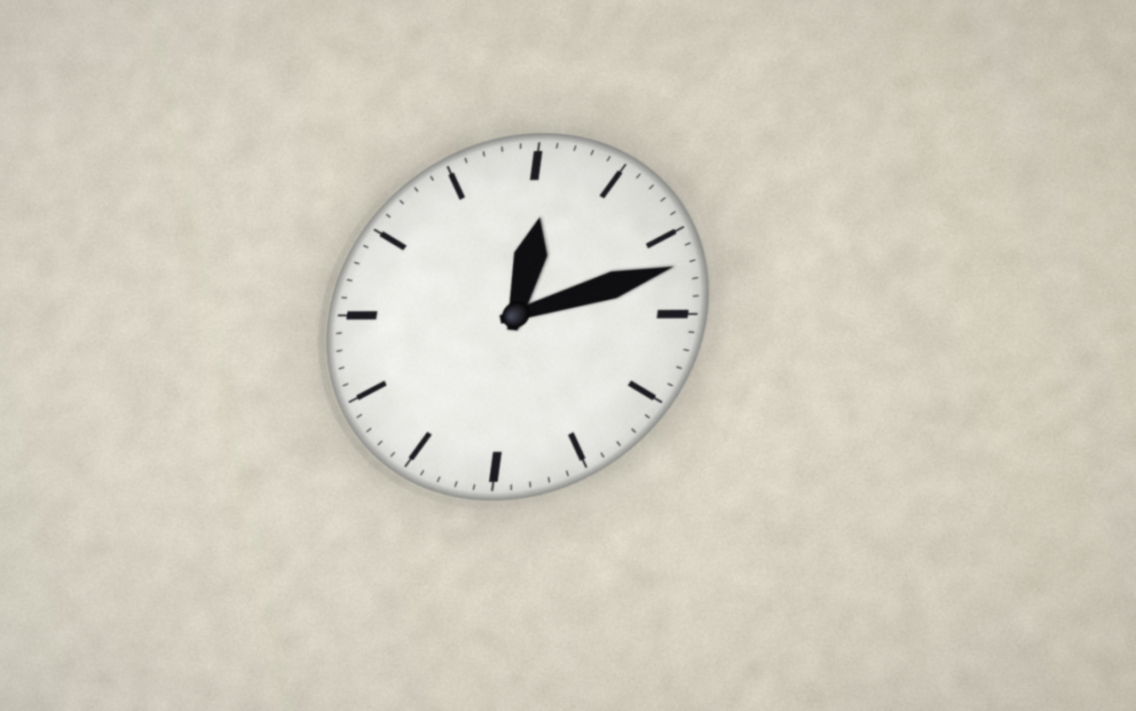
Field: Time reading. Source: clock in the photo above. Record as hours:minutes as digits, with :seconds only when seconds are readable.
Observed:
12:12
